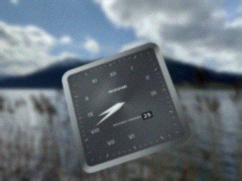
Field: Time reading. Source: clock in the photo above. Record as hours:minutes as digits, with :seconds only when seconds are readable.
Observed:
8:41
